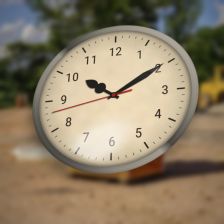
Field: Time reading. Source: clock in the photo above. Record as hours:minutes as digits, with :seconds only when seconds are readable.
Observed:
10:09:43
